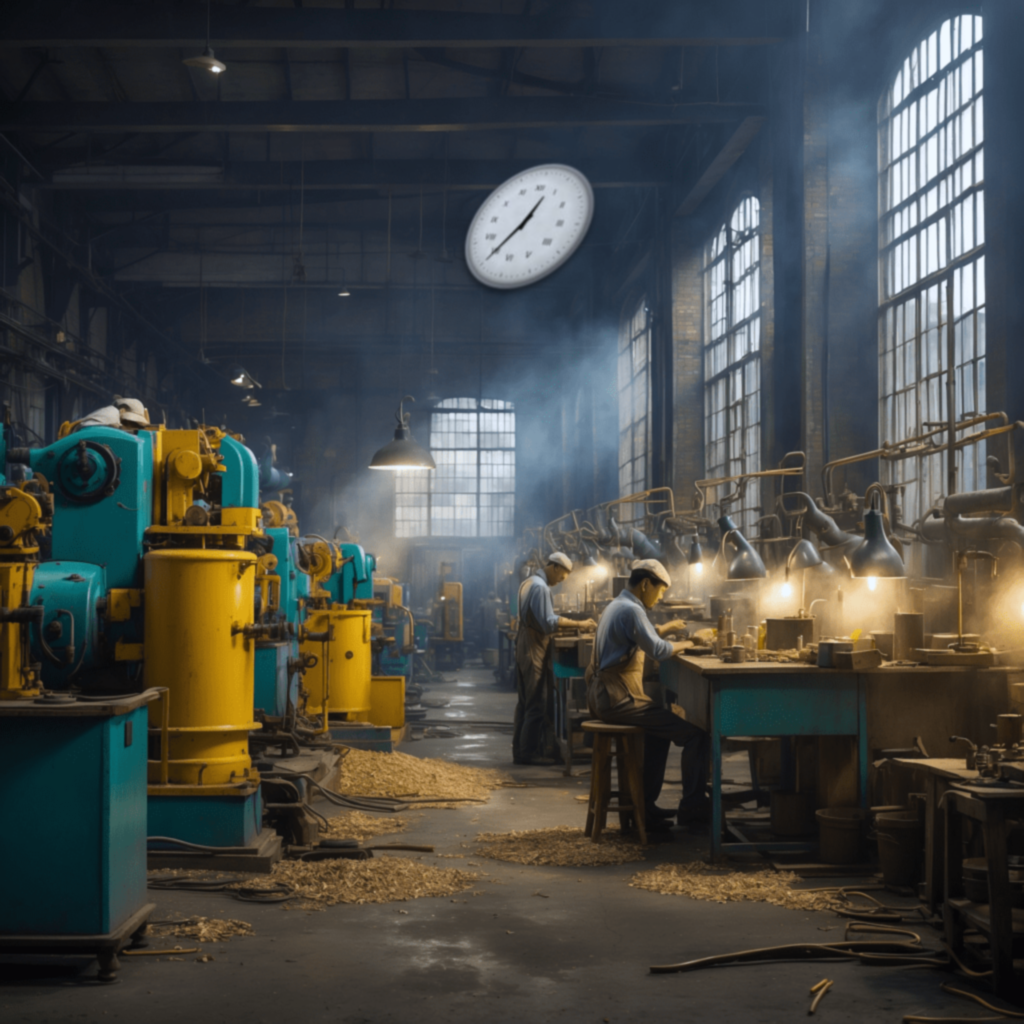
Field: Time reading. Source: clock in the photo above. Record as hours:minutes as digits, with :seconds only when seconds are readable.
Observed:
12:35
